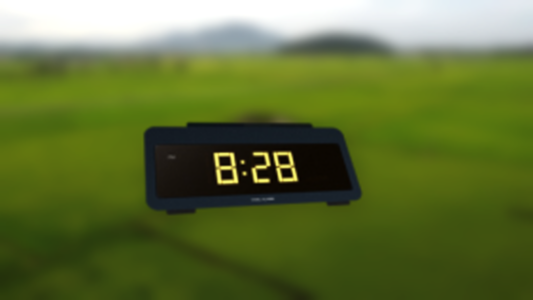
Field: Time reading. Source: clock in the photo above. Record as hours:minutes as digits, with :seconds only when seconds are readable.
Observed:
8:28
